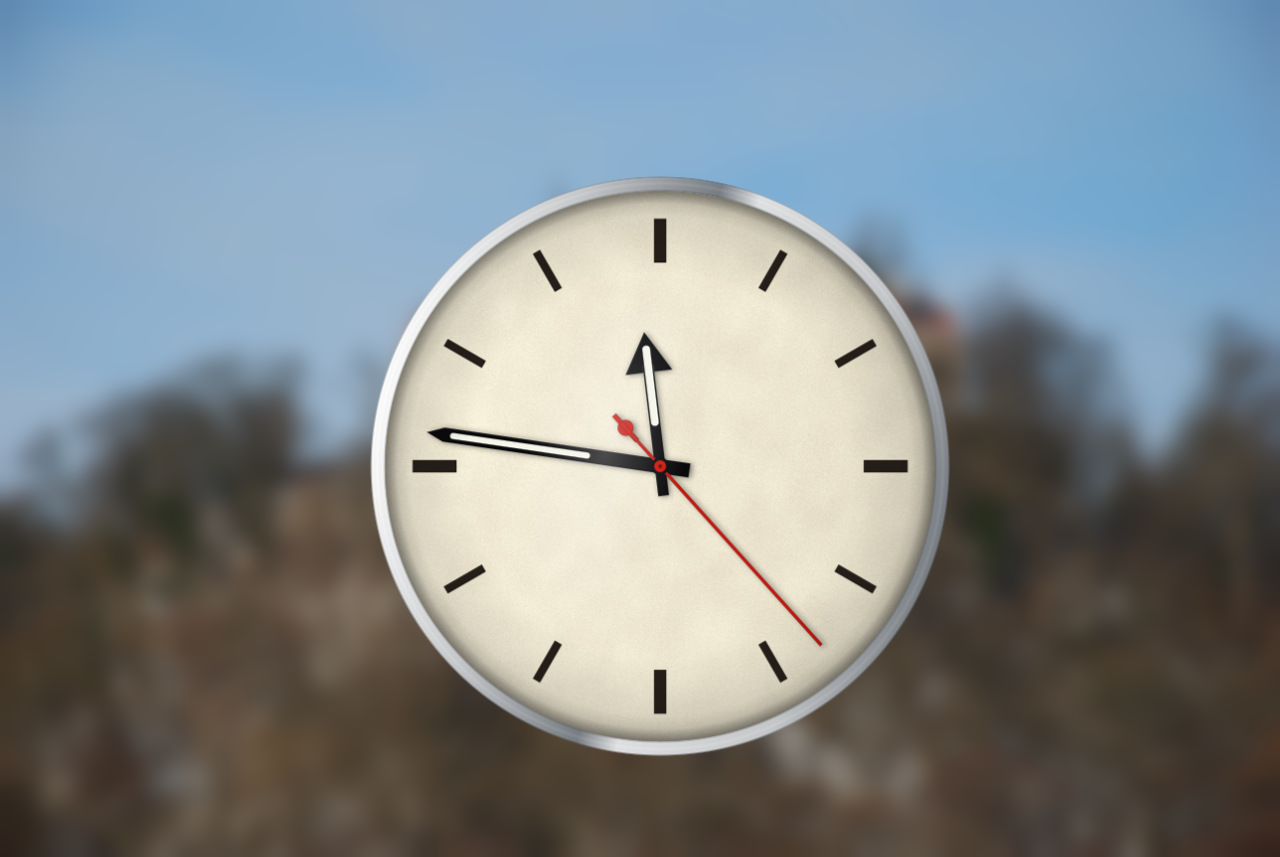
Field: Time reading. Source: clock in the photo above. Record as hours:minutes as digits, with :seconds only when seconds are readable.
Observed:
11:46:23
